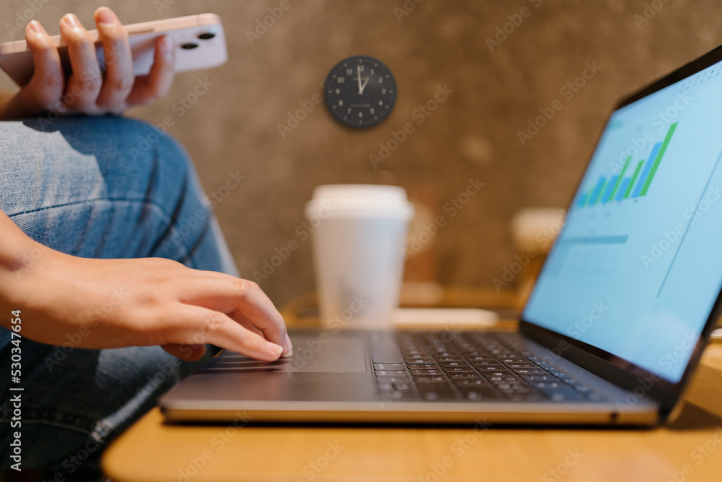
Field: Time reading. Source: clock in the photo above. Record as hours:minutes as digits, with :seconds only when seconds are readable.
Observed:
12:59
